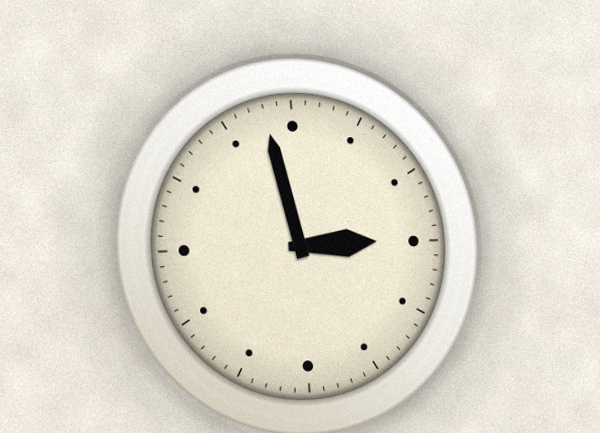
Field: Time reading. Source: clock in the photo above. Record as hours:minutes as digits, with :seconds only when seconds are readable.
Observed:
2:58
